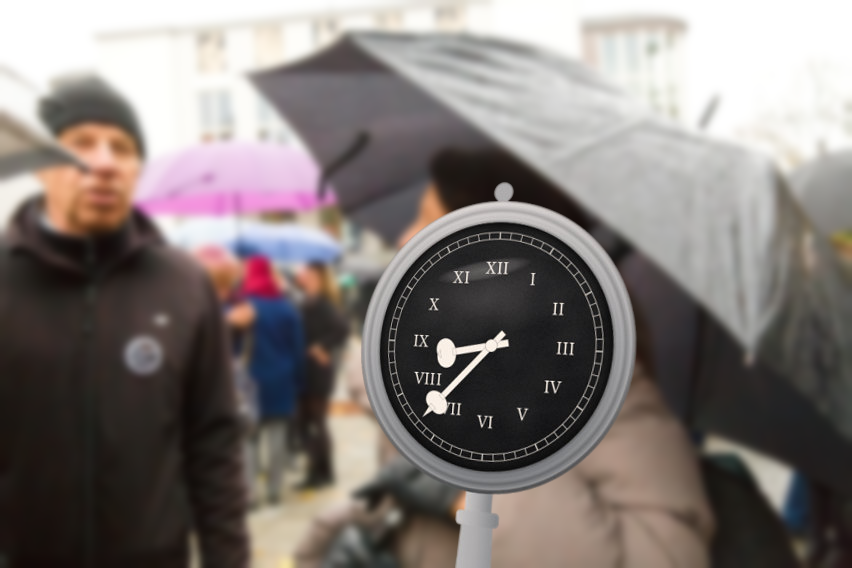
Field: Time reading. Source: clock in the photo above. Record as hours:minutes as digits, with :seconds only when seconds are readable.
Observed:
8:37
